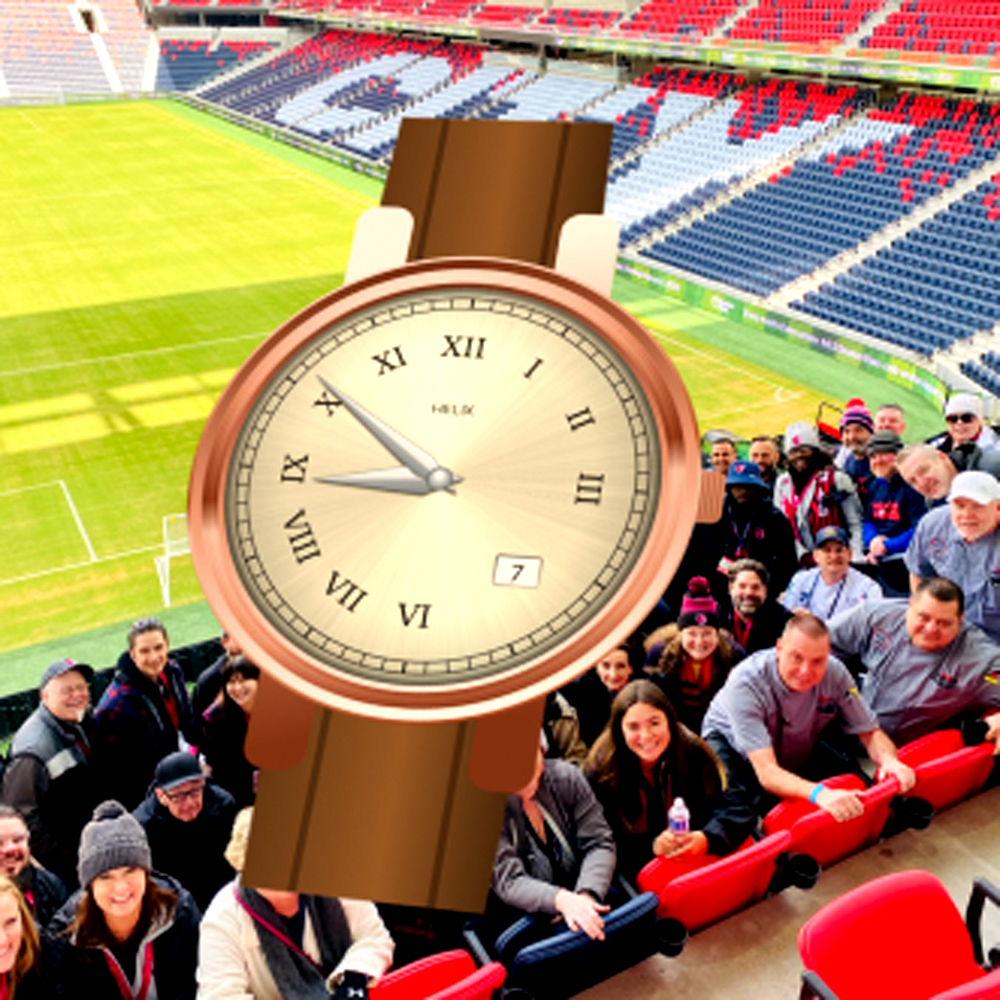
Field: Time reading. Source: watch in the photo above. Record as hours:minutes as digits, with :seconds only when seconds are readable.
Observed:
8:51
